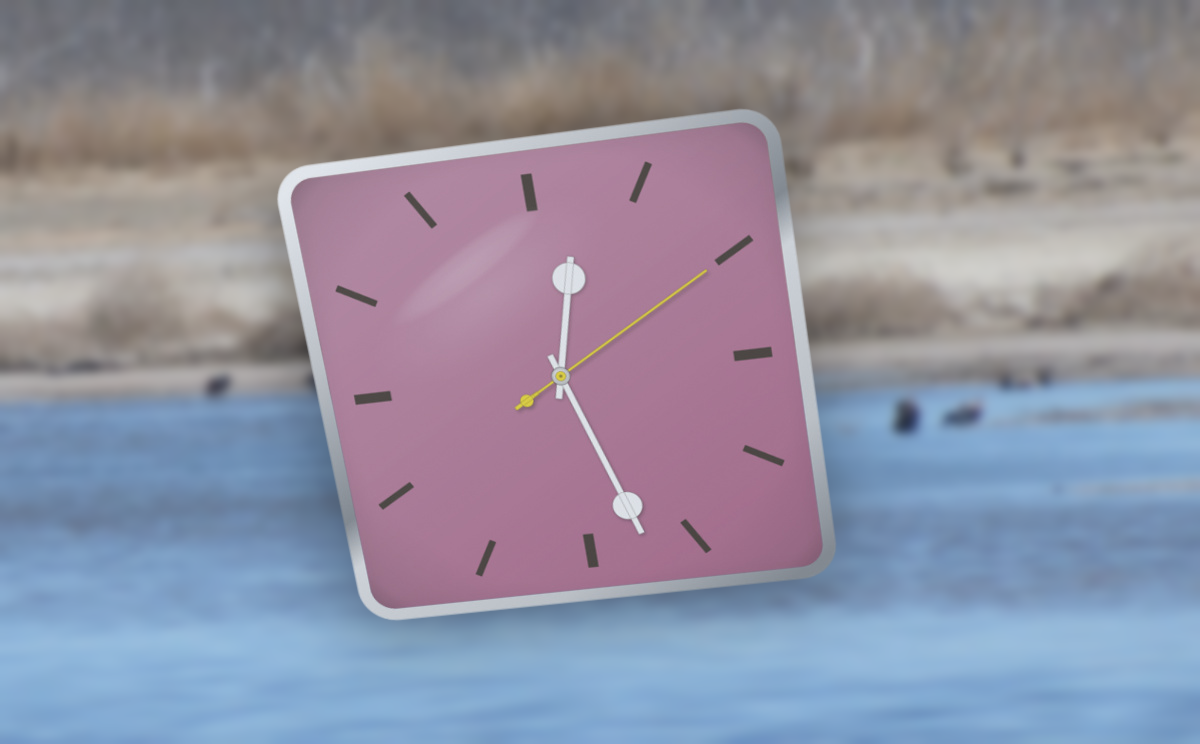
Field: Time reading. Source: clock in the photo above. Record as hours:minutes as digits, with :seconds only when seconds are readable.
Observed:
12:27:10
